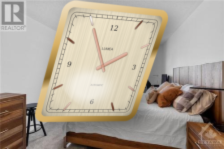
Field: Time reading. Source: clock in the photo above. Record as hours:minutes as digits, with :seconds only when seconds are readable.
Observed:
1:55
